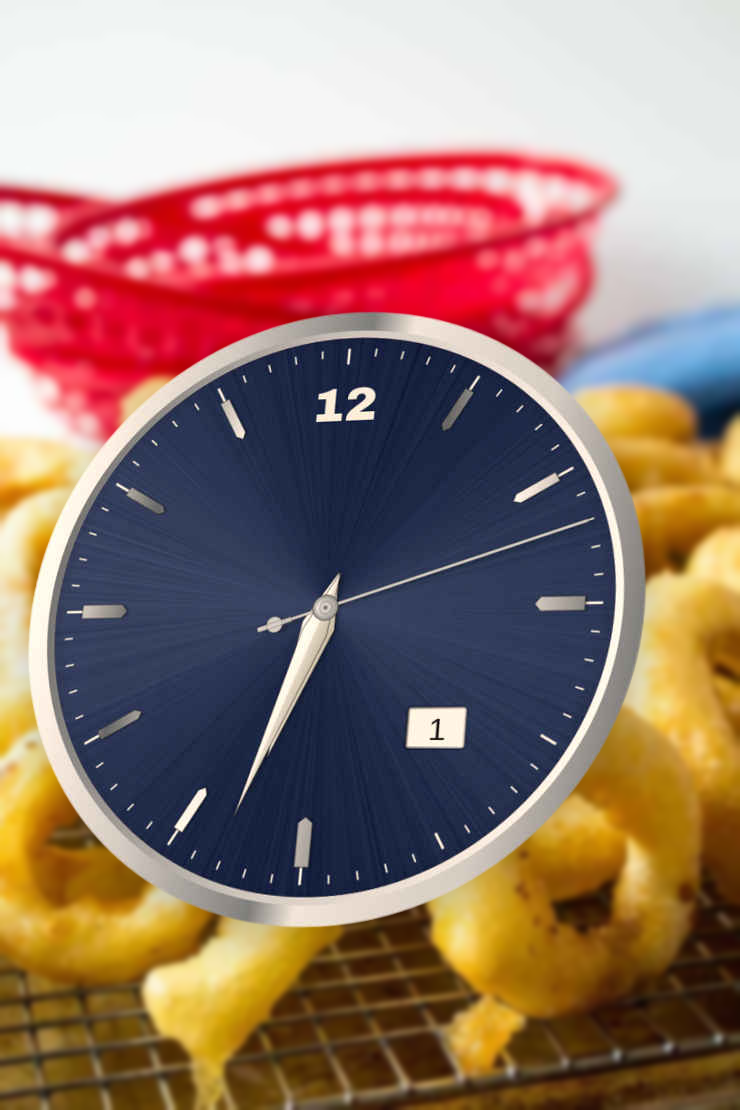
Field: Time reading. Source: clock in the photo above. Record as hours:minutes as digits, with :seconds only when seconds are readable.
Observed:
6:33:12
